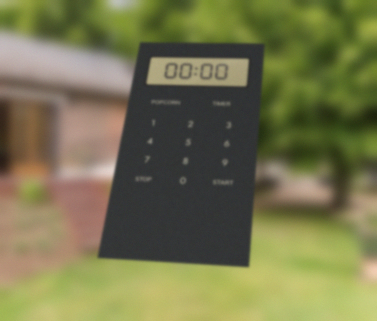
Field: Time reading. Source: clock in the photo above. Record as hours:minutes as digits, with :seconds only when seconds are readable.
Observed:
0:00
